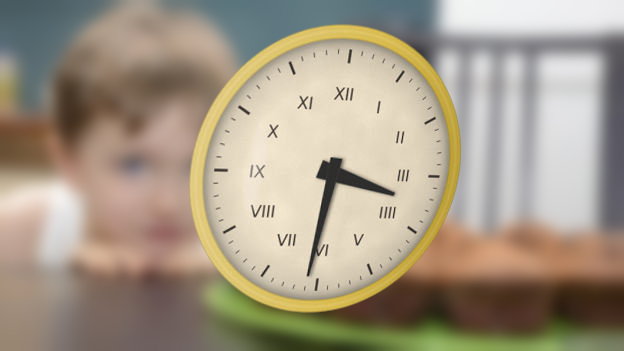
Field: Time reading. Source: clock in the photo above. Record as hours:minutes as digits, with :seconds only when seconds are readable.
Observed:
3:31
